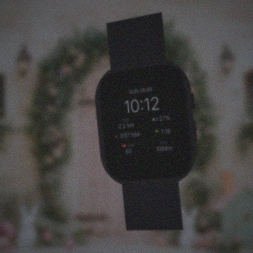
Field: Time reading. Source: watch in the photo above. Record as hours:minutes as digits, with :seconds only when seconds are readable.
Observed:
10:12
